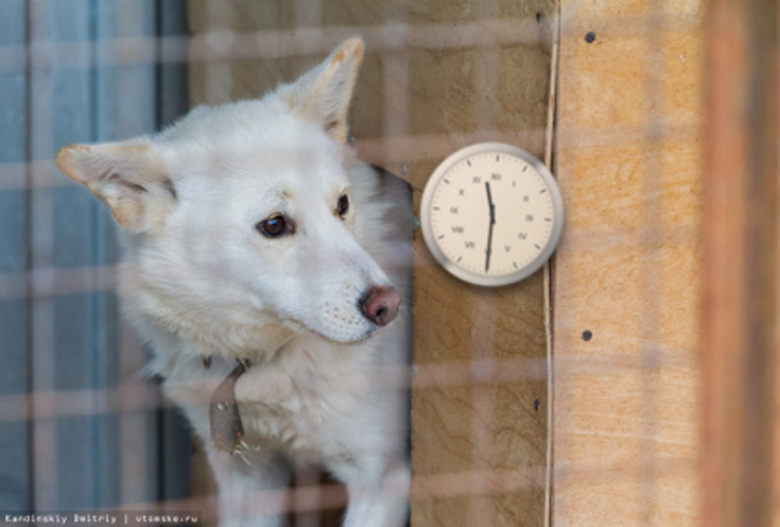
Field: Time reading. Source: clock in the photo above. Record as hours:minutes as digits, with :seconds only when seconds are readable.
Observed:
11:30
